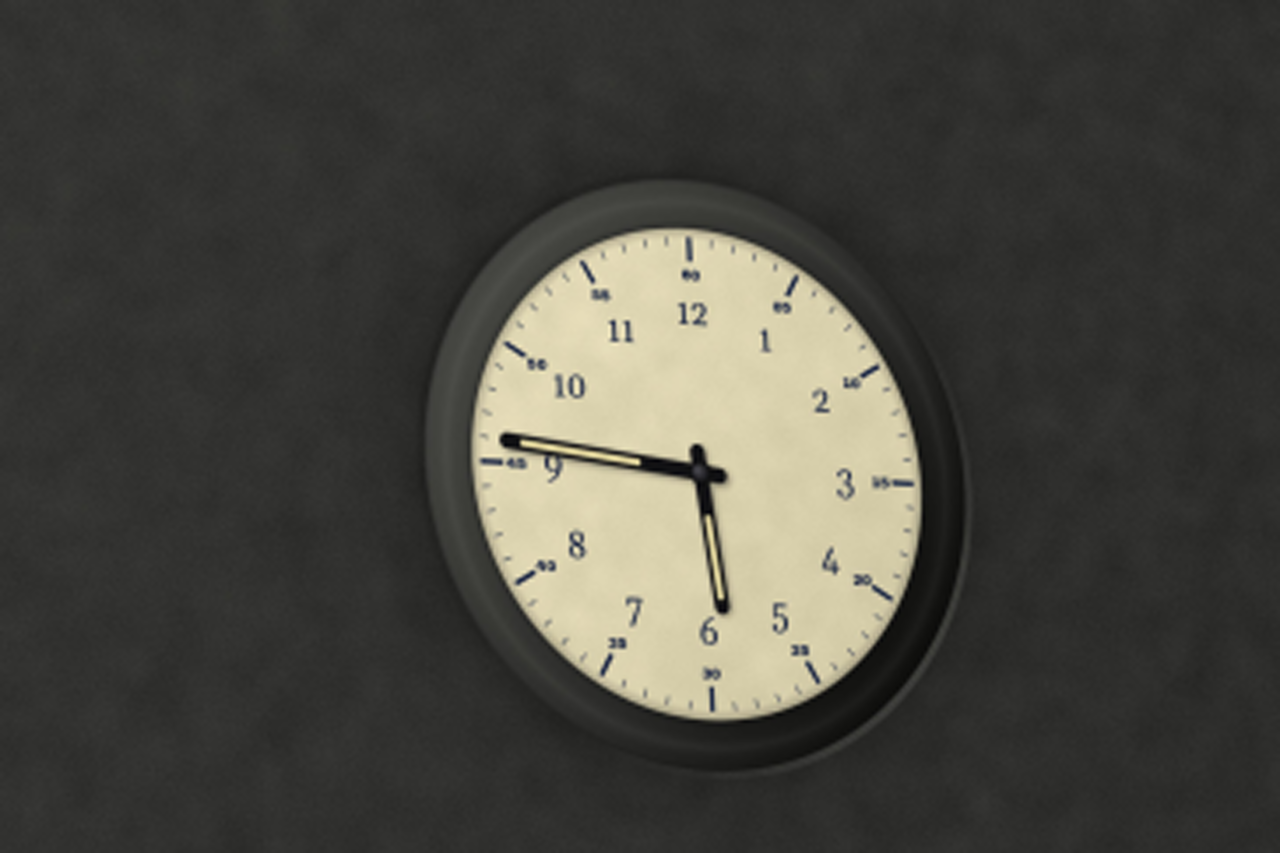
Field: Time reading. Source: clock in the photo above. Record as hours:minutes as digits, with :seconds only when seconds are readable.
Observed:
5:46
